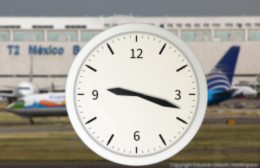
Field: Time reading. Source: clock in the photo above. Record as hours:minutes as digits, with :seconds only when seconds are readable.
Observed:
9:18
